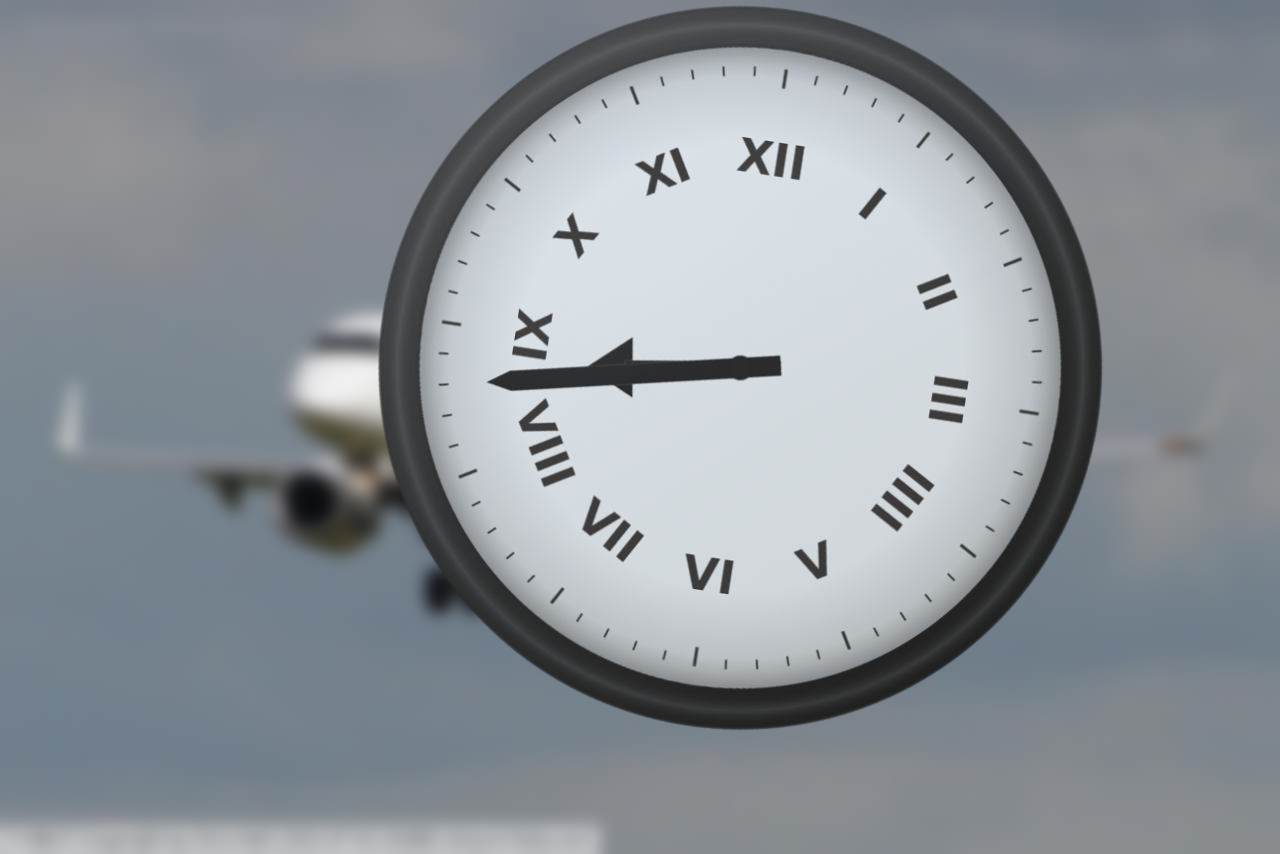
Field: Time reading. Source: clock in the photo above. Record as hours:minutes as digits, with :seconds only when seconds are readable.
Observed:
8:43
